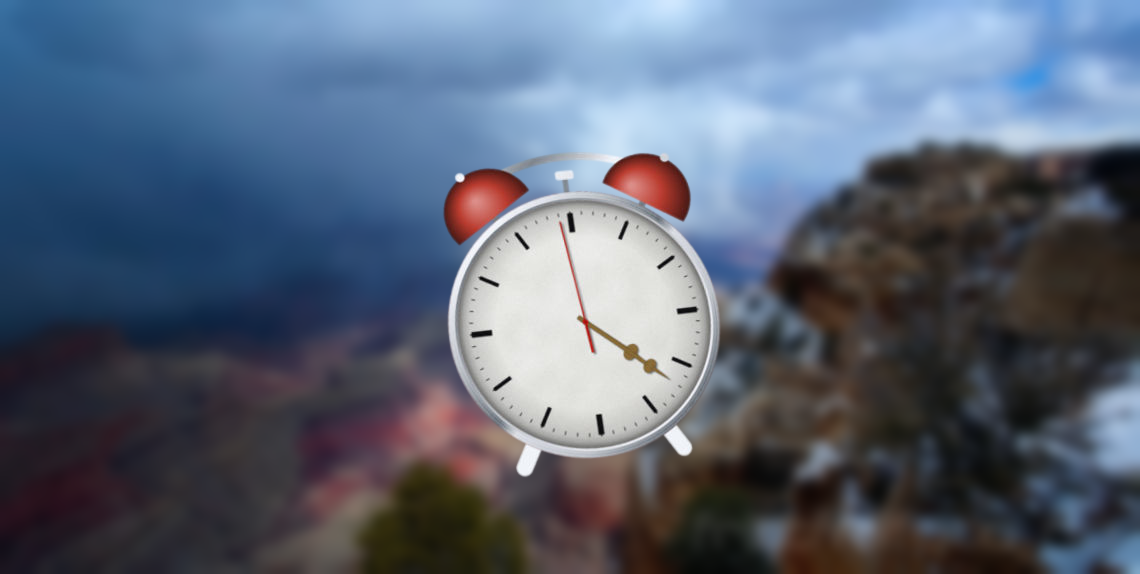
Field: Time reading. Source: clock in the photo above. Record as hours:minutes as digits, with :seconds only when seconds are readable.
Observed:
4:21:59
